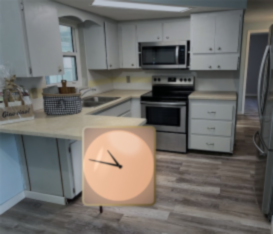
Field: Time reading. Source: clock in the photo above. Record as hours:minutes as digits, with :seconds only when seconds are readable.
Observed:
10:47
